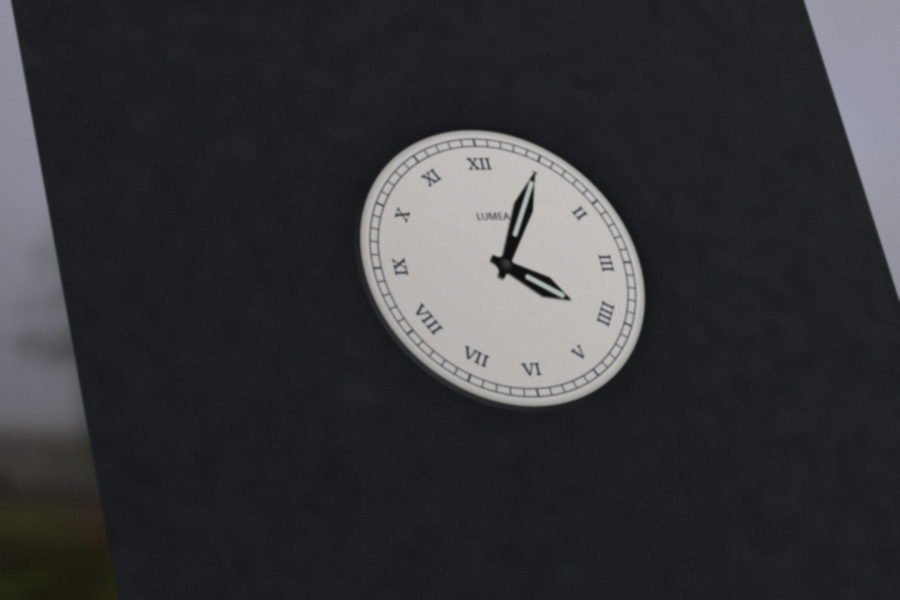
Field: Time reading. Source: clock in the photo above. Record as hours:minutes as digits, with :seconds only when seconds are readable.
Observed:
4:05
